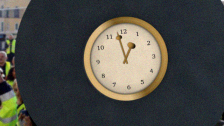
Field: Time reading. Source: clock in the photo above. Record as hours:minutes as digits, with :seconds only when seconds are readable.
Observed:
12:58
